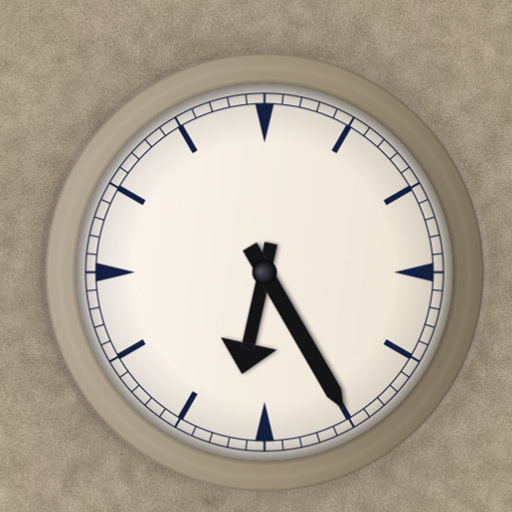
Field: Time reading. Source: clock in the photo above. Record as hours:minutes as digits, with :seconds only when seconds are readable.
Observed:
6:25
